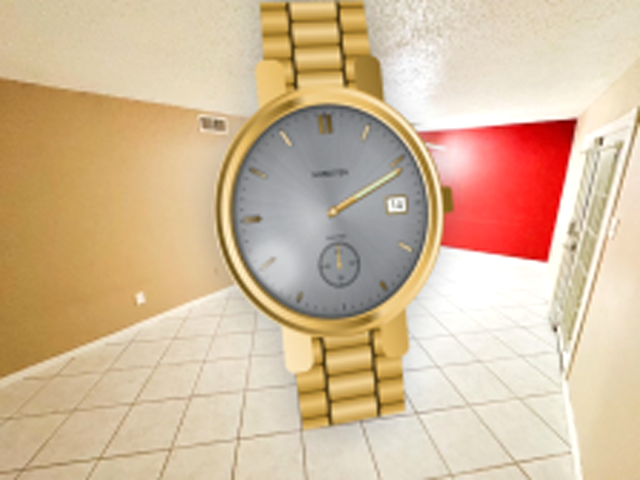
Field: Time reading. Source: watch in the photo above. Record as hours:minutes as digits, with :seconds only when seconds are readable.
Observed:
2:11
